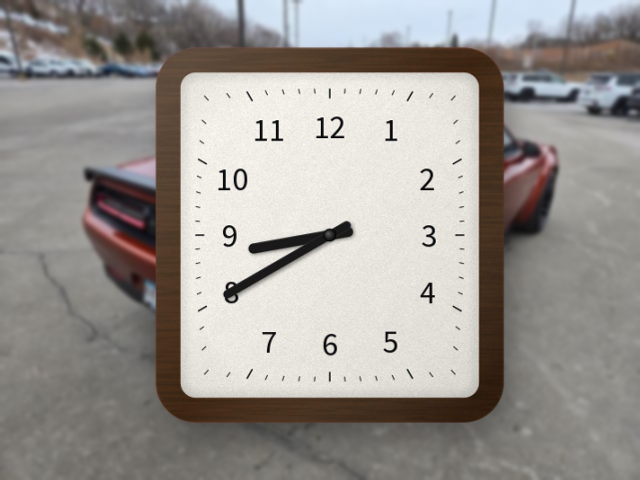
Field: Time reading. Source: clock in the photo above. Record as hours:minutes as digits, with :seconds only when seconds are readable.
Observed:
8:40
